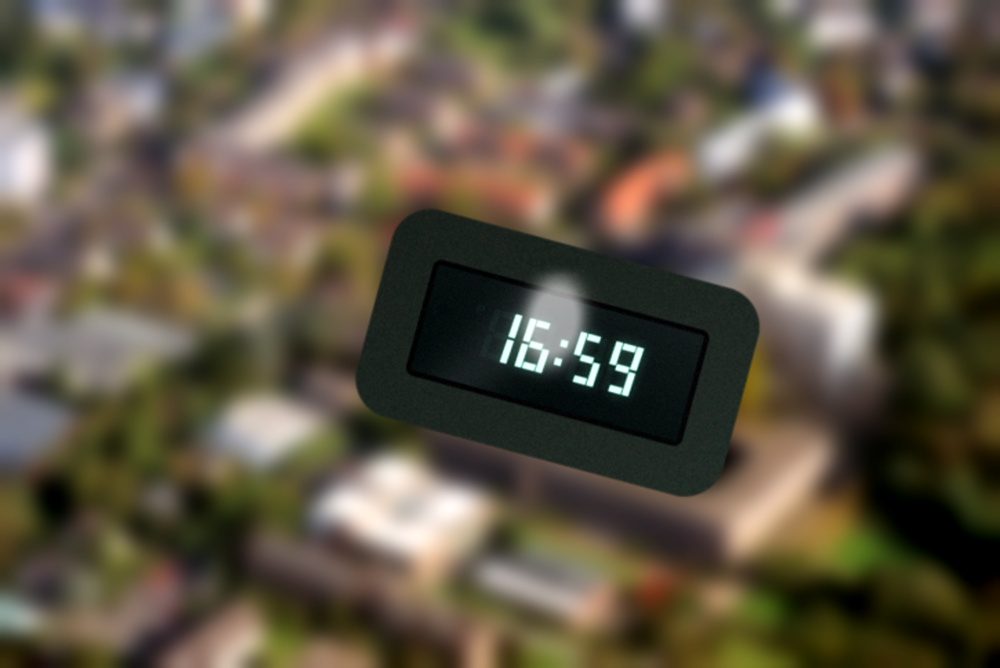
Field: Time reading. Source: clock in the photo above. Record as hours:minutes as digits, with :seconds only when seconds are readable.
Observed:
16:59
